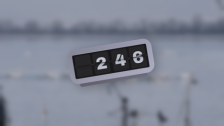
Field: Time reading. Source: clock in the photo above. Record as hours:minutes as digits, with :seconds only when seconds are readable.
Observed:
2:46
